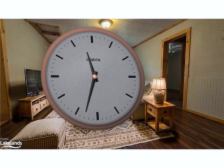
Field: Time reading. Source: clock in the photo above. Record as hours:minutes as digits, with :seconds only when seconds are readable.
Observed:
11:33
